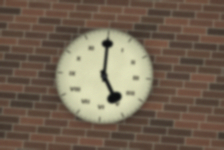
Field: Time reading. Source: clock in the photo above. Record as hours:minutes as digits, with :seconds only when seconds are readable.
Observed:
5:00
